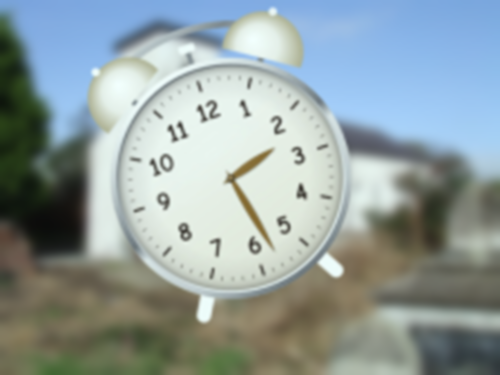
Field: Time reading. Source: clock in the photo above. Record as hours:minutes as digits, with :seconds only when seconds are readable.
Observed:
2:28
